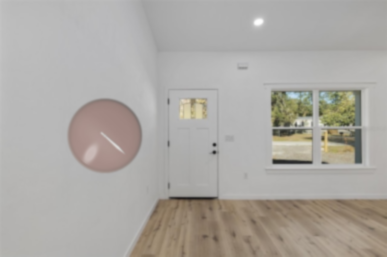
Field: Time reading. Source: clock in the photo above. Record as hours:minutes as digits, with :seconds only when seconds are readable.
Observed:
4:22
